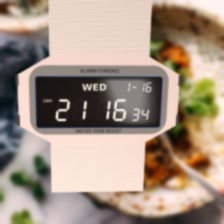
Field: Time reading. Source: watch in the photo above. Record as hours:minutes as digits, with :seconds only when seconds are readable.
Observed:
21:16:34
